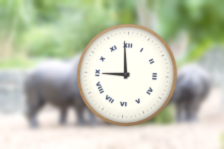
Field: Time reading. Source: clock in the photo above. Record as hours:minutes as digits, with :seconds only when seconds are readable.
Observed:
8:59
